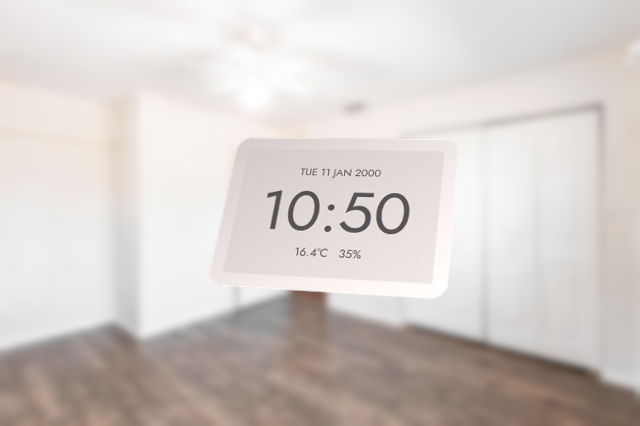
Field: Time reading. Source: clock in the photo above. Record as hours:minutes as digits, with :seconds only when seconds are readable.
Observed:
10:50
